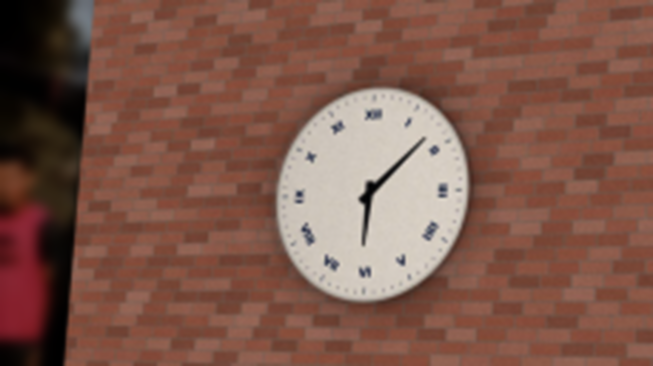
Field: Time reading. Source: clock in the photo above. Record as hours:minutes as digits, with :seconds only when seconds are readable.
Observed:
6:08
